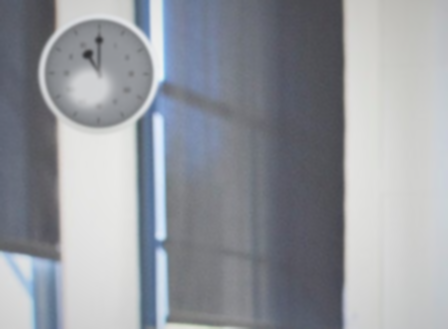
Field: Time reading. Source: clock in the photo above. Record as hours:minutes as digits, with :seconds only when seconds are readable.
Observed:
11:00
